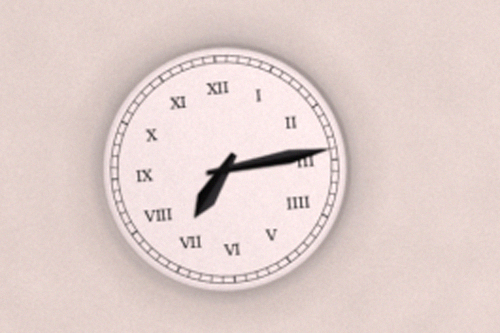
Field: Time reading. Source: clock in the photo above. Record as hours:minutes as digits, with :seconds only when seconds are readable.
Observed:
7:14
